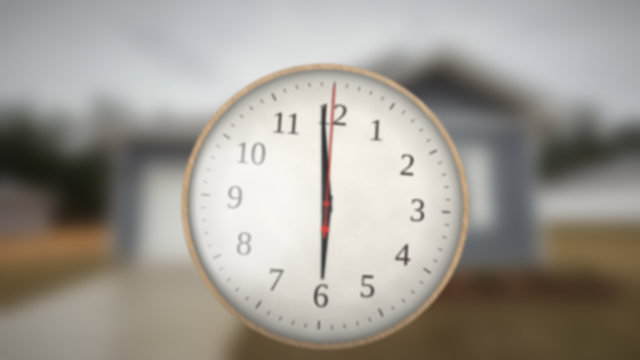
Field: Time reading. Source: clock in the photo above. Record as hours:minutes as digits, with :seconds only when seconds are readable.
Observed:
5:59:00
